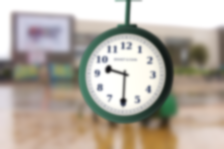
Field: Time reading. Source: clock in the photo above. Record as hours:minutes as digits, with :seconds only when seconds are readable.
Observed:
9:30
